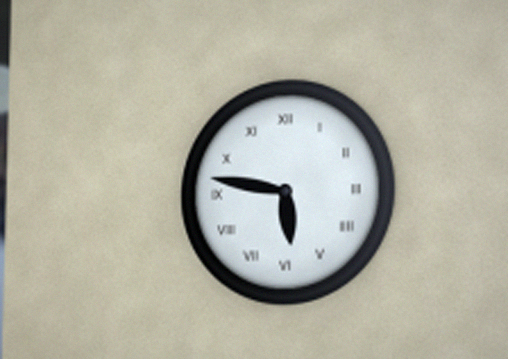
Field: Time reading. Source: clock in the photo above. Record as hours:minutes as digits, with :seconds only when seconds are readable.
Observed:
5:47
